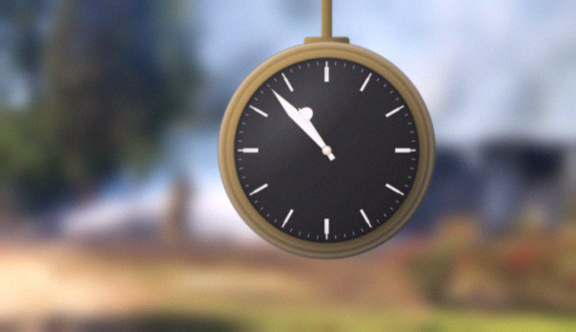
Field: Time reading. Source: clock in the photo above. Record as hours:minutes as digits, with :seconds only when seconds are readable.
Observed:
10:53
